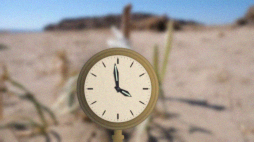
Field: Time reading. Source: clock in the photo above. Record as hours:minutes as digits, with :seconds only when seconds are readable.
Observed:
3:59
